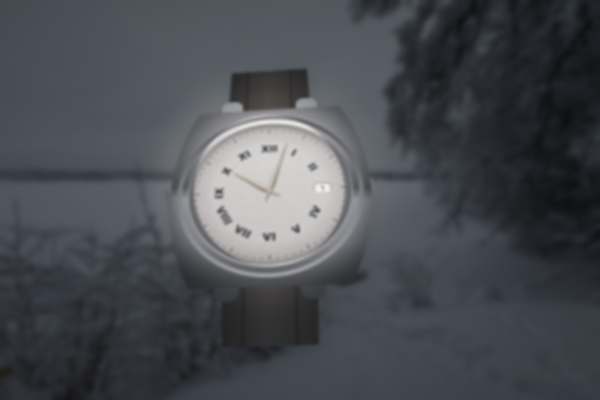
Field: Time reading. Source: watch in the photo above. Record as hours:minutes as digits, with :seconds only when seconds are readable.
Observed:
10:03
